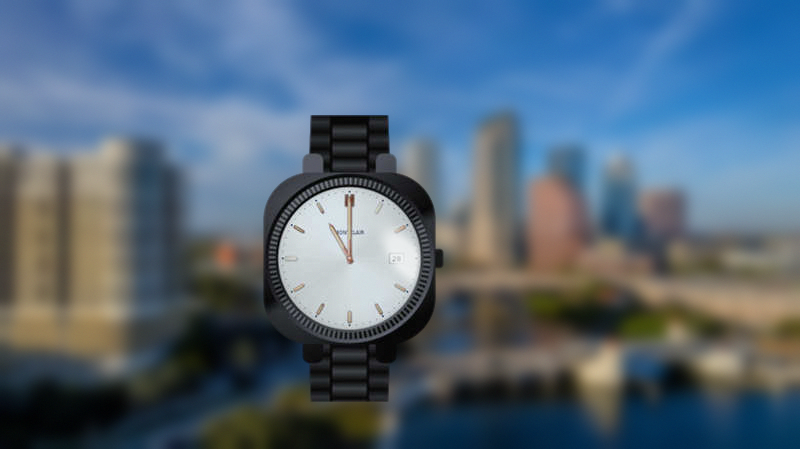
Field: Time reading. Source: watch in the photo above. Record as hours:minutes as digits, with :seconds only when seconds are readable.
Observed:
11:00
